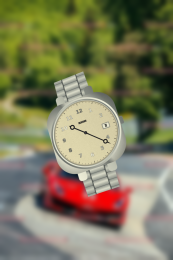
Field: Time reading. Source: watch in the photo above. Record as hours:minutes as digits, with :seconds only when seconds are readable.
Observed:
10:22
